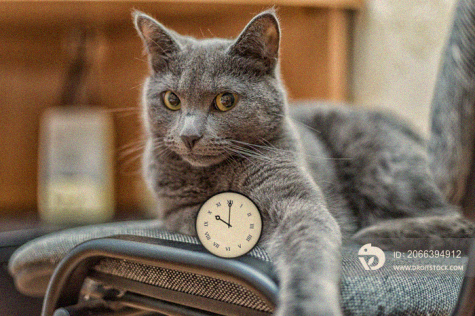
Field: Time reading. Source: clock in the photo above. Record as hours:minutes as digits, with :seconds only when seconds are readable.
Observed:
10:00
